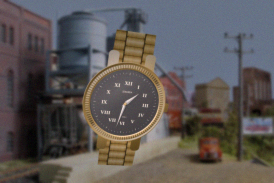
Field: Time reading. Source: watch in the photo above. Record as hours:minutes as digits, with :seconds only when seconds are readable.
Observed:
1:32
